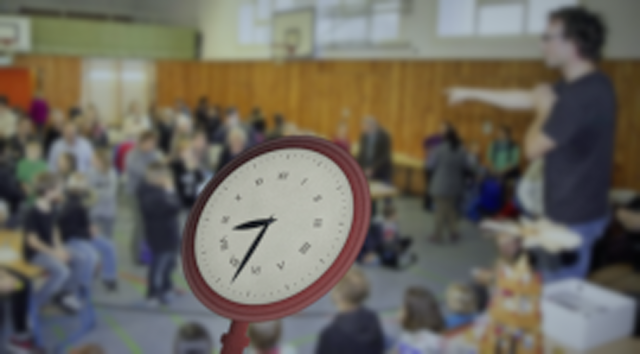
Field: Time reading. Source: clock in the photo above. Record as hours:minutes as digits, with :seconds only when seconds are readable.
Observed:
8:33
